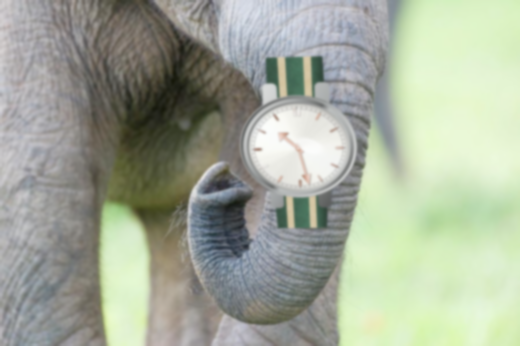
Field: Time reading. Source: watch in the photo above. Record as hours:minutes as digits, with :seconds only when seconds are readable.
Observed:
10:28
